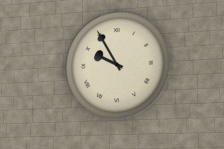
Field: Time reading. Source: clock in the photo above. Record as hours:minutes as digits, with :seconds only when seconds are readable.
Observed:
9:55
